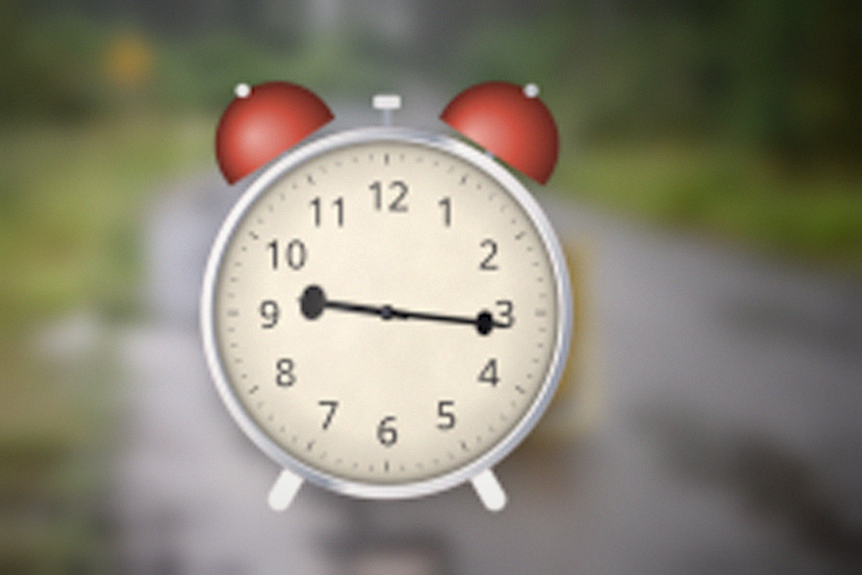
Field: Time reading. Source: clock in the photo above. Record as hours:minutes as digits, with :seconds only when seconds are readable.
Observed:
9:16
